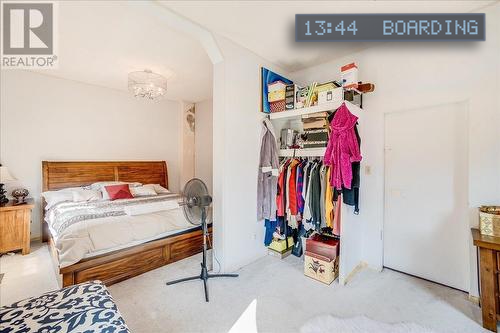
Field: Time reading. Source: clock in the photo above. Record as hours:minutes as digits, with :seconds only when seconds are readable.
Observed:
13:44
